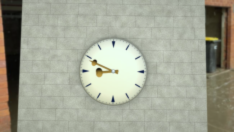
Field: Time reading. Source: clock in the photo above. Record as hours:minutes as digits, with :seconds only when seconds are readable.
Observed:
8:49
